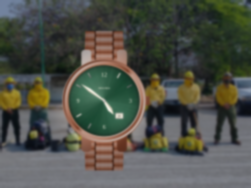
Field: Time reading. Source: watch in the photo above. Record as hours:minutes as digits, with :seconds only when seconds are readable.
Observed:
4:51
